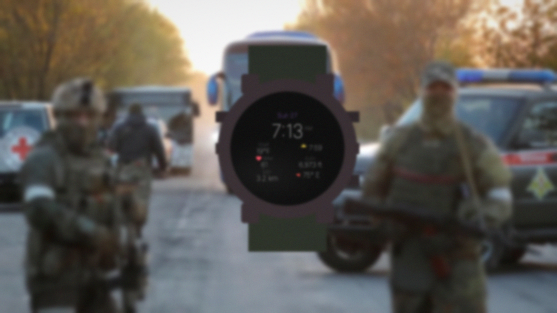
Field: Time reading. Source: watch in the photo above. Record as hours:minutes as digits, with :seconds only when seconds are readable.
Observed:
7:13
